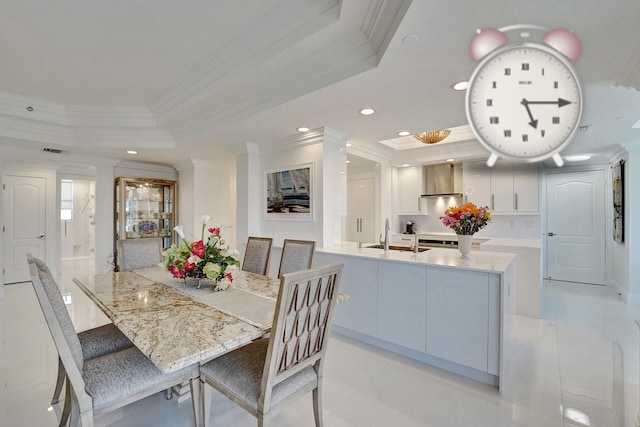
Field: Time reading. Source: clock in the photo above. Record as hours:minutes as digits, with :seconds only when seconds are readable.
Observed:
5:15
